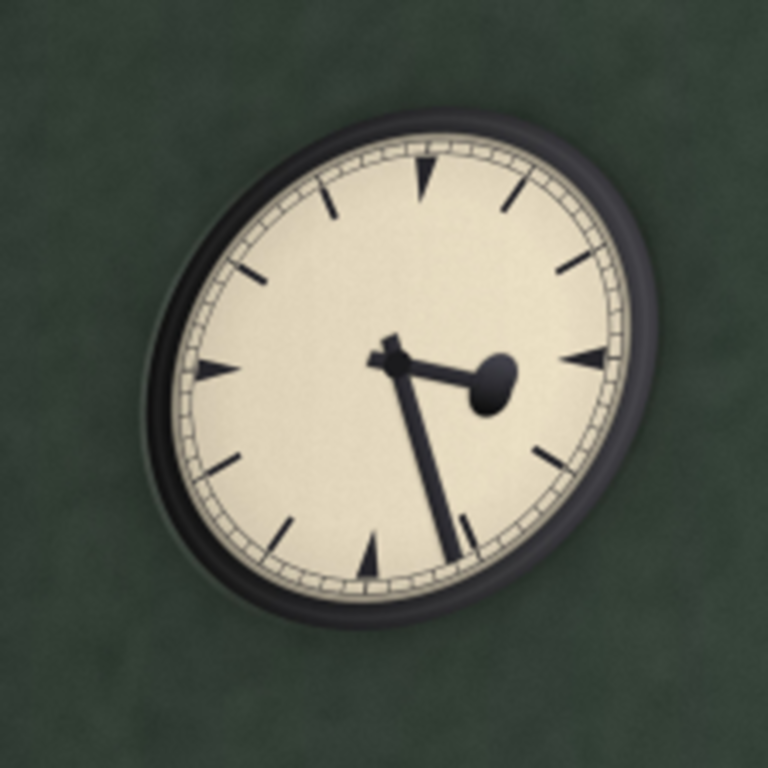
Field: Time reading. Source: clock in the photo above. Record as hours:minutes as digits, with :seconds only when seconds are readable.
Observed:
3:26
